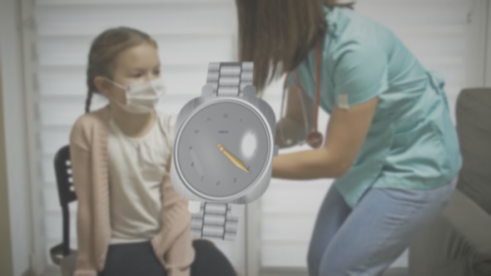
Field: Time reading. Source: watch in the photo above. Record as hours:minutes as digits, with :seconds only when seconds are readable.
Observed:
4:21
